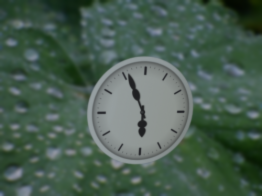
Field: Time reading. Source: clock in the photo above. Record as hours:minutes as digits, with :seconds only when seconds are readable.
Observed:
5:56
